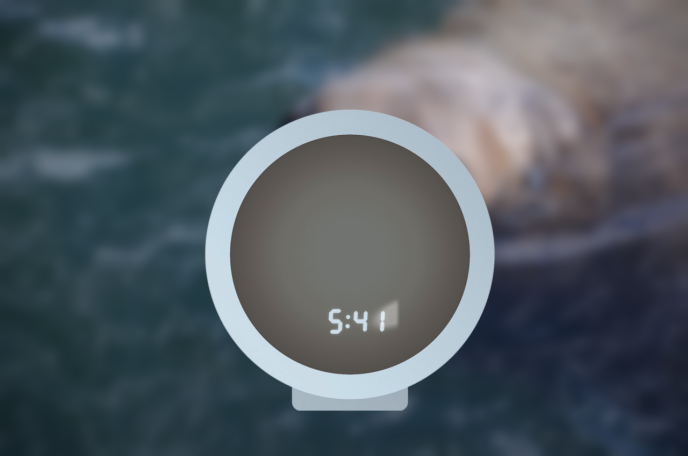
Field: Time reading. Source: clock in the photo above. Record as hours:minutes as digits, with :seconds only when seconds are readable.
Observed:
5:41
